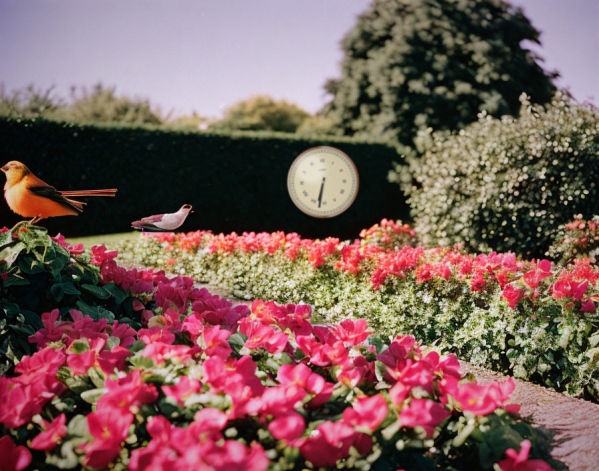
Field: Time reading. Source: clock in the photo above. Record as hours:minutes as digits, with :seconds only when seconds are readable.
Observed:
6:32
